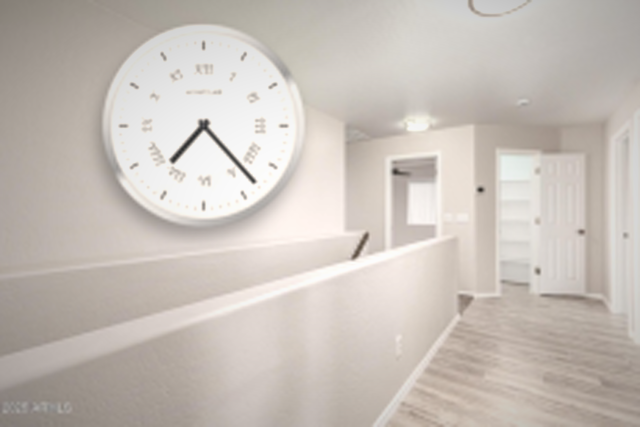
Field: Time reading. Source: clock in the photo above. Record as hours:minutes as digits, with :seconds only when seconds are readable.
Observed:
7:23
